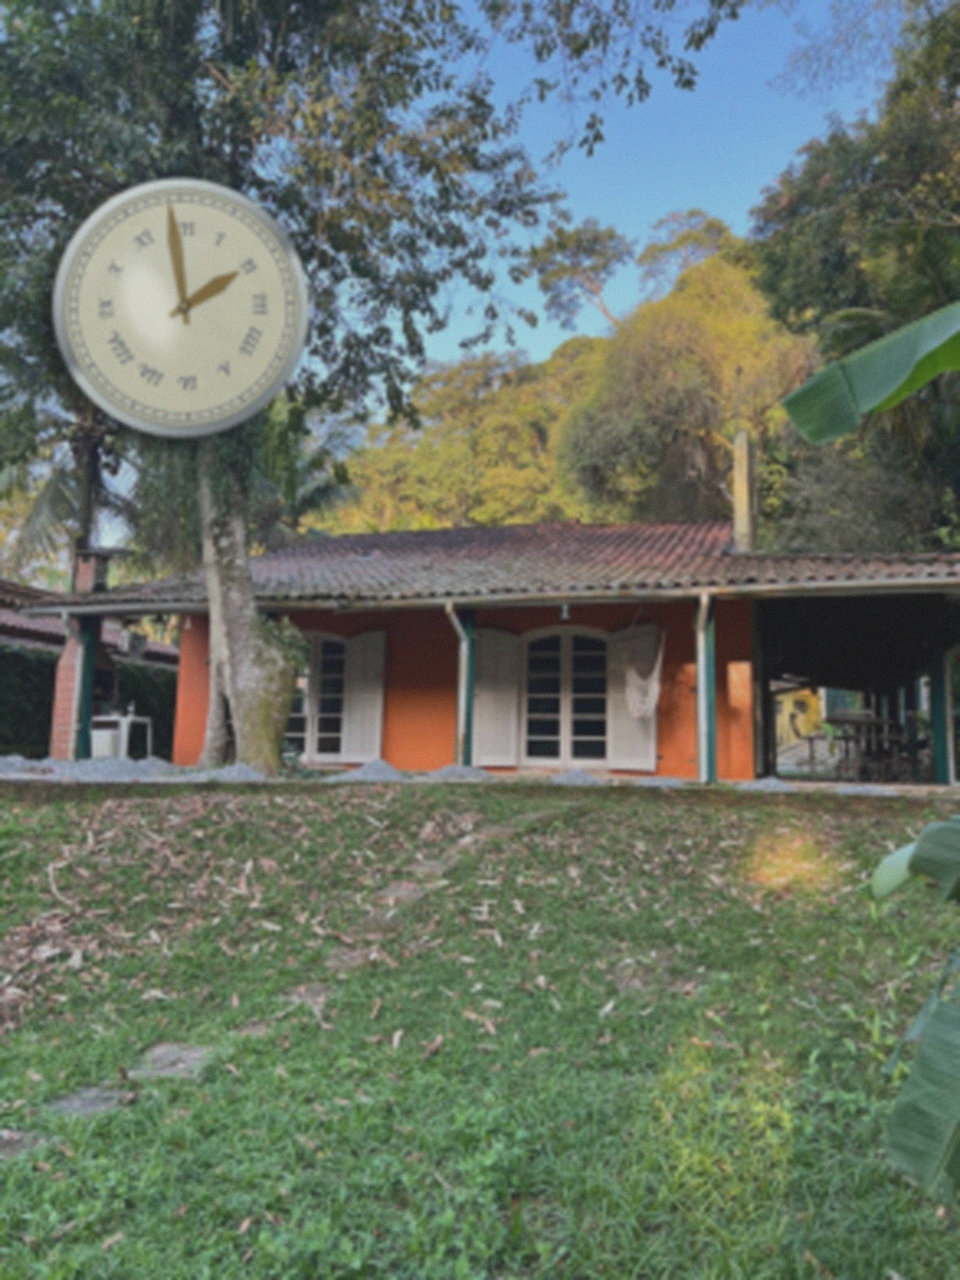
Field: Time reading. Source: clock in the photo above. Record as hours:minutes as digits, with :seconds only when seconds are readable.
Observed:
1:59
